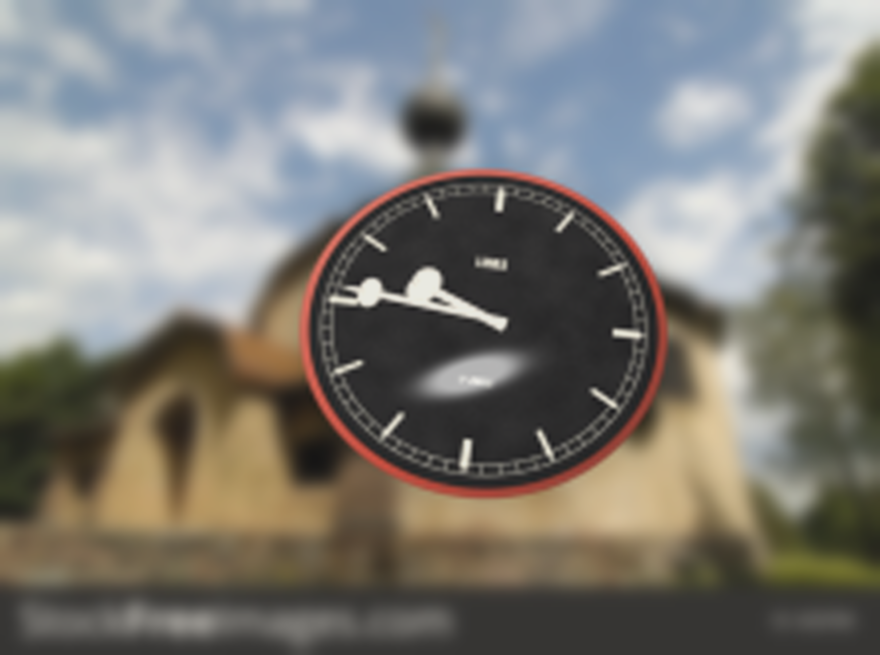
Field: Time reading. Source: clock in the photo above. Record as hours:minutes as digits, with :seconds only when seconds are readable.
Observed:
9:46
